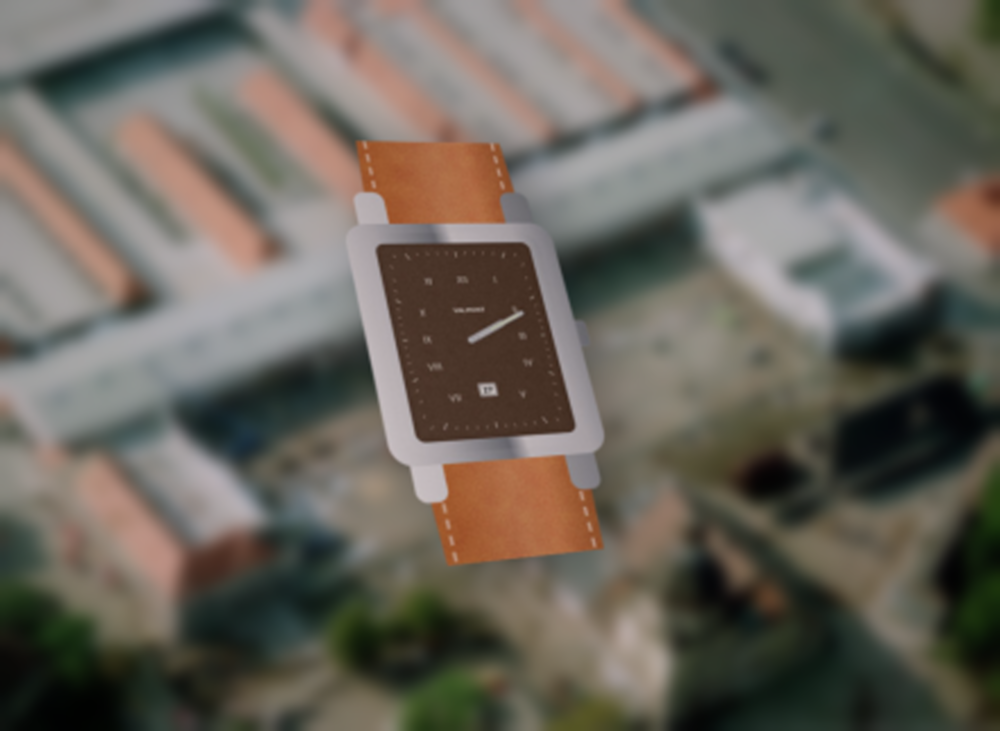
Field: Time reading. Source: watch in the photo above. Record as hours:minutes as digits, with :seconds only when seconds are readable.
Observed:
2:11
